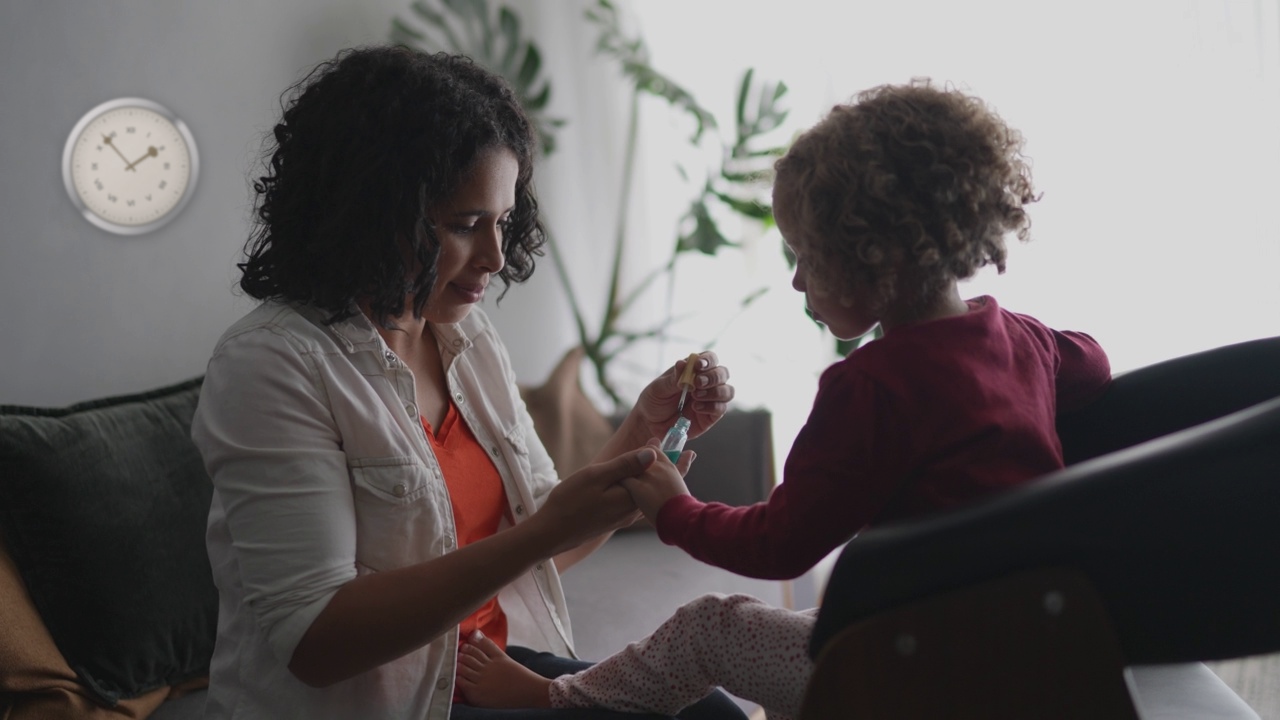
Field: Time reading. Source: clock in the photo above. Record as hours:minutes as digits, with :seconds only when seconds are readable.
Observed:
1:53
